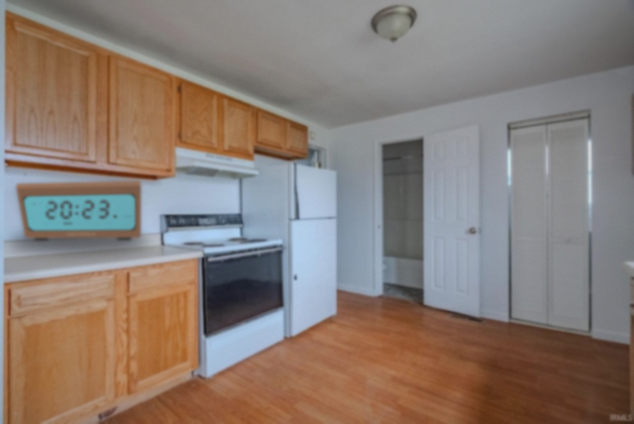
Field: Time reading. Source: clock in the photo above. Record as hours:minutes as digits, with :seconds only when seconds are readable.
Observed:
20:23
